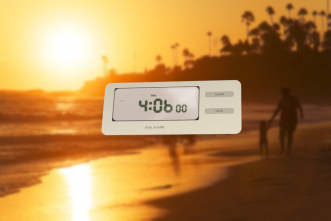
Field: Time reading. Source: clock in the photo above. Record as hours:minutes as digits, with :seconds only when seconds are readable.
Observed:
4:06:00
